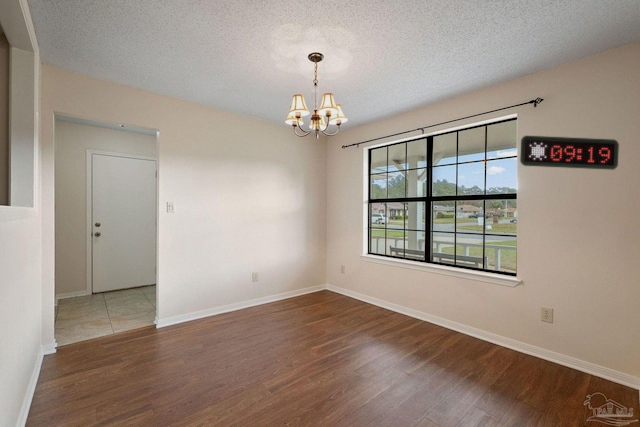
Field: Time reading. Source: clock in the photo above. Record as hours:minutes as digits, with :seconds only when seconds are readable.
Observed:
9:19
